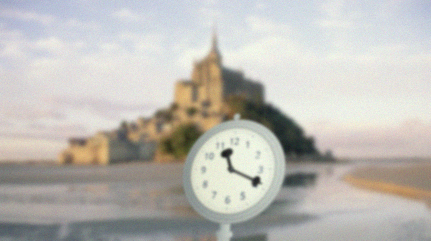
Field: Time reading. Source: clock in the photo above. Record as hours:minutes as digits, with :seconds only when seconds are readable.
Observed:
11:19
